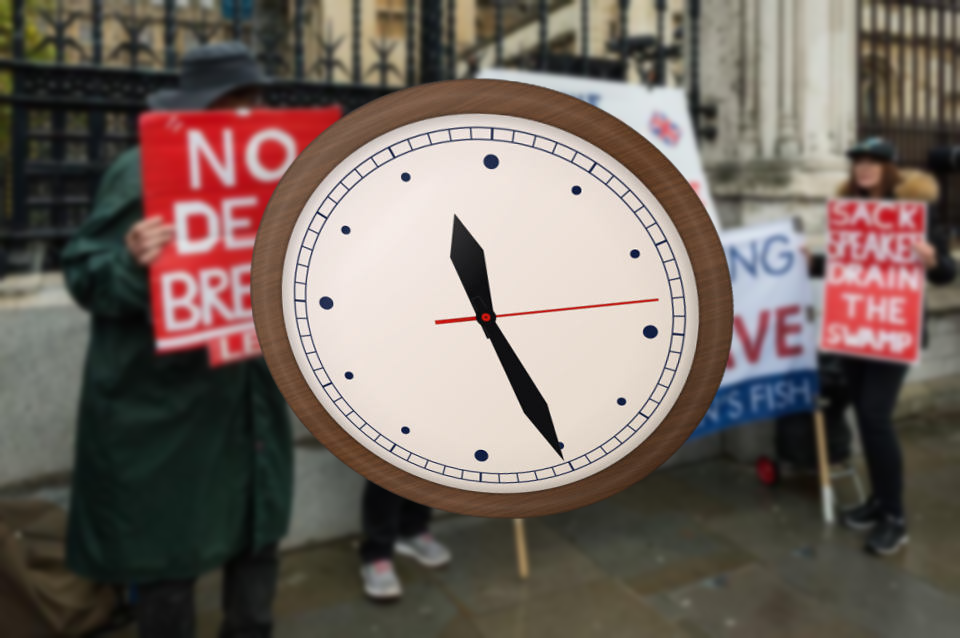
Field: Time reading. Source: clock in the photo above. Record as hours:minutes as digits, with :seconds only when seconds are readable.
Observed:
11:25:13
